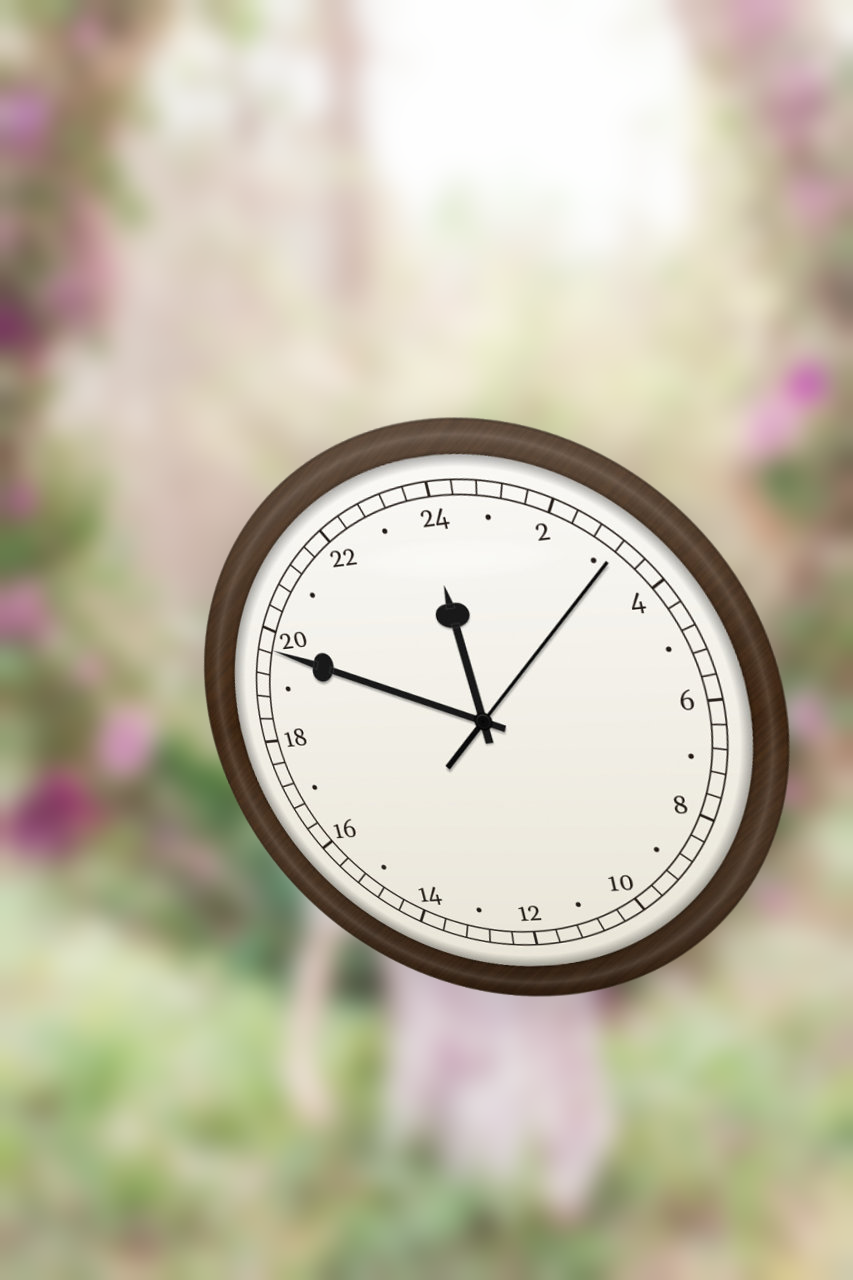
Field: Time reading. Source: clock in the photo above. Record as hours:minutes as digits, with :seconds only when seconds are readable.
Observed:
23:49:08
